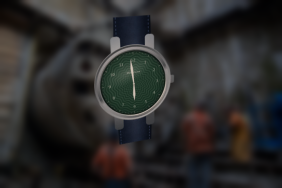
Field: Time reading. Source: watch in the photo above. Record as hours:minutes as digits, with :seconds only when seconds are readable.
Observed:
5:59
